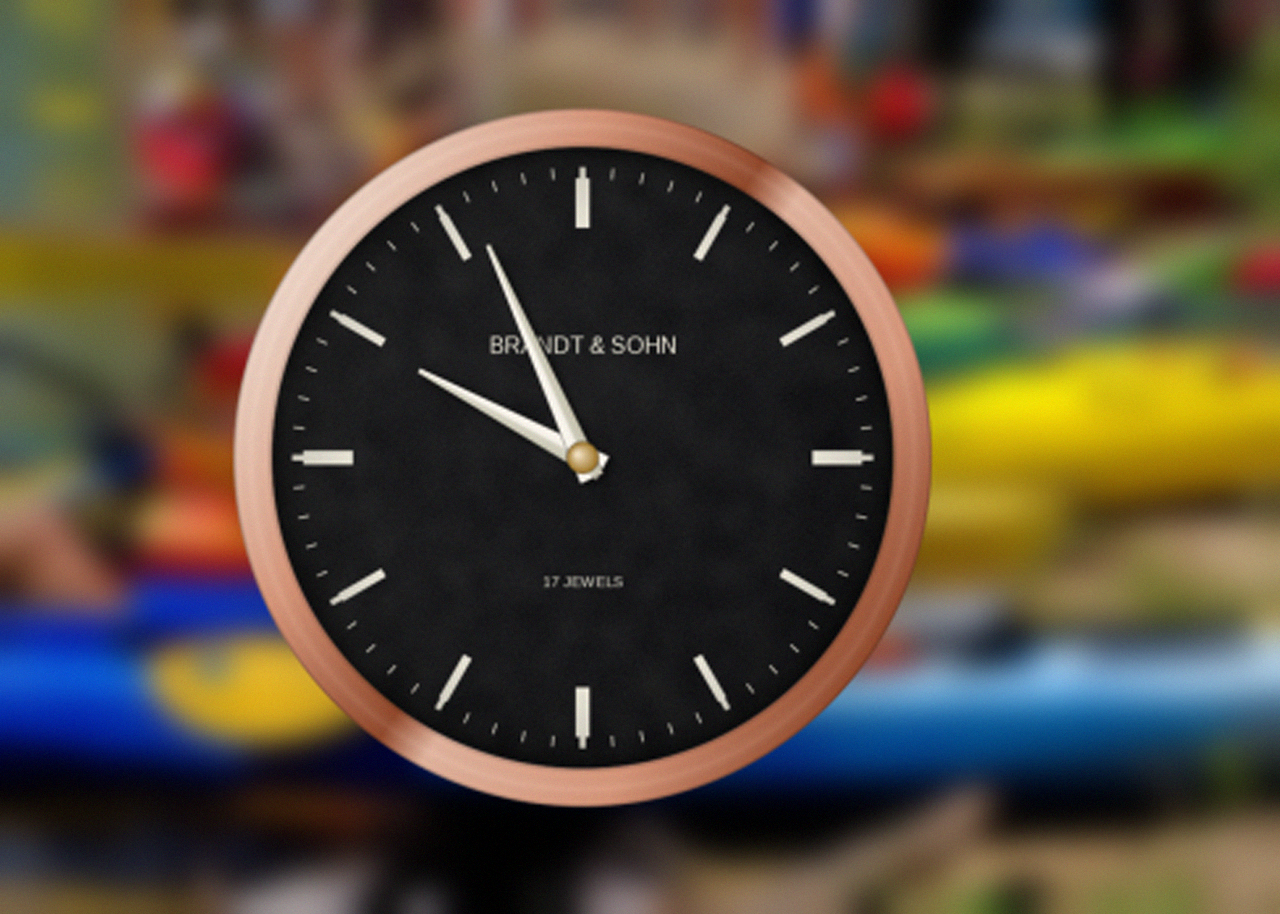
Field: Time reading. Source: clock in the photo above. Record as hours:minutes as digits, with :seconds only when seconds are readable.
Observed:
9:56
